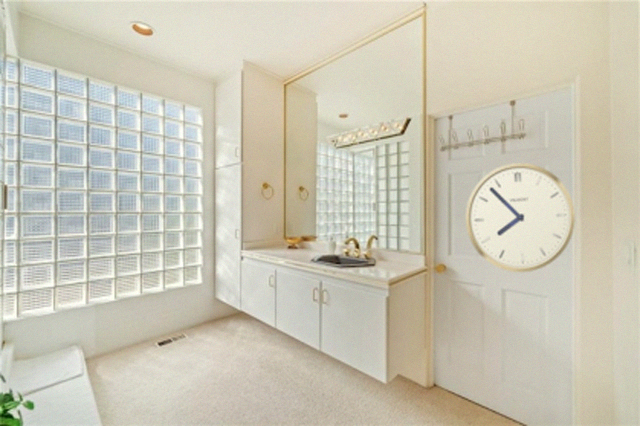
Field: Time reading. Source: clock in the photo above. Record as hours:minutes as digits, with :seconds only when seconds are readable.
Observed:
7:53
